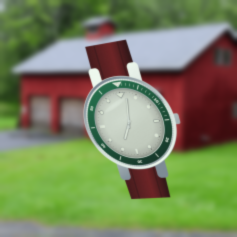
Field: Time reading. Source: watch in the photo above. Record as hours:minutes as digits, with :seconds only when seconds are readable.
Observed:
7:02
